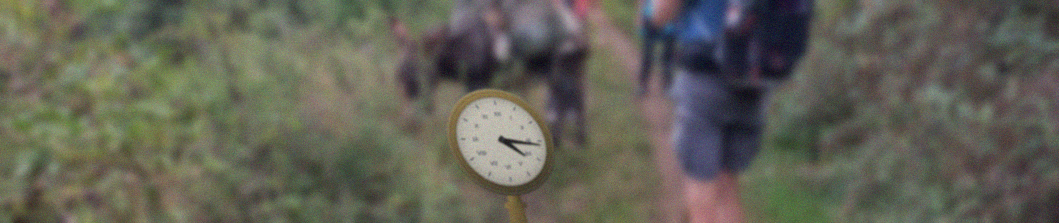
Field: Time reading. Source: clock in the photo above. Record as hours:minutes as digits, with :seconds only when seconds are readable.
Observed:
4:16
